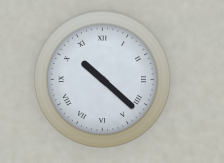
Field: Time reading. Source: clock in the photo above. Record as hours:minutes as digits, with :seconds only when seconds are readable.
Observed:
10:22
